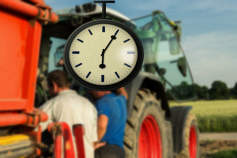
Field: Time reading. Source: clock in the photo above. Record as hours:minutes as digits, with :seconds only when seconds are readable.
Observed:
6:05
